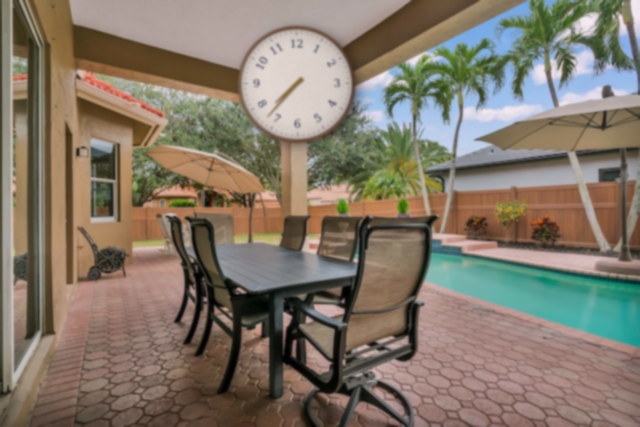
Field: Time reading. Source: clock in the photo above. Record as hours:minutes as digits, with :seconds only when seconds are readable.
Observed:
7:37
